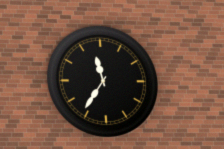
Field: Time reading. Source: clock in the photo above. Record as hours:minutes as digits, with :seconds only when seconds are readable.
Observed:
11:36
